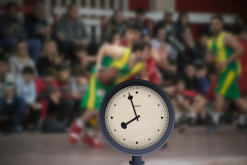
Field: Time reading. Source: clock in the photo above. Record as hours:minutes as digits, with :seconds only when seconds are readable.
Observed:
7:57
